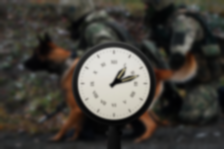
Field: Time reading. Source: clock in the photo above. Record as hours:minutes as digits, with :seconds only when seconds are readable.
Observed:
1:12
